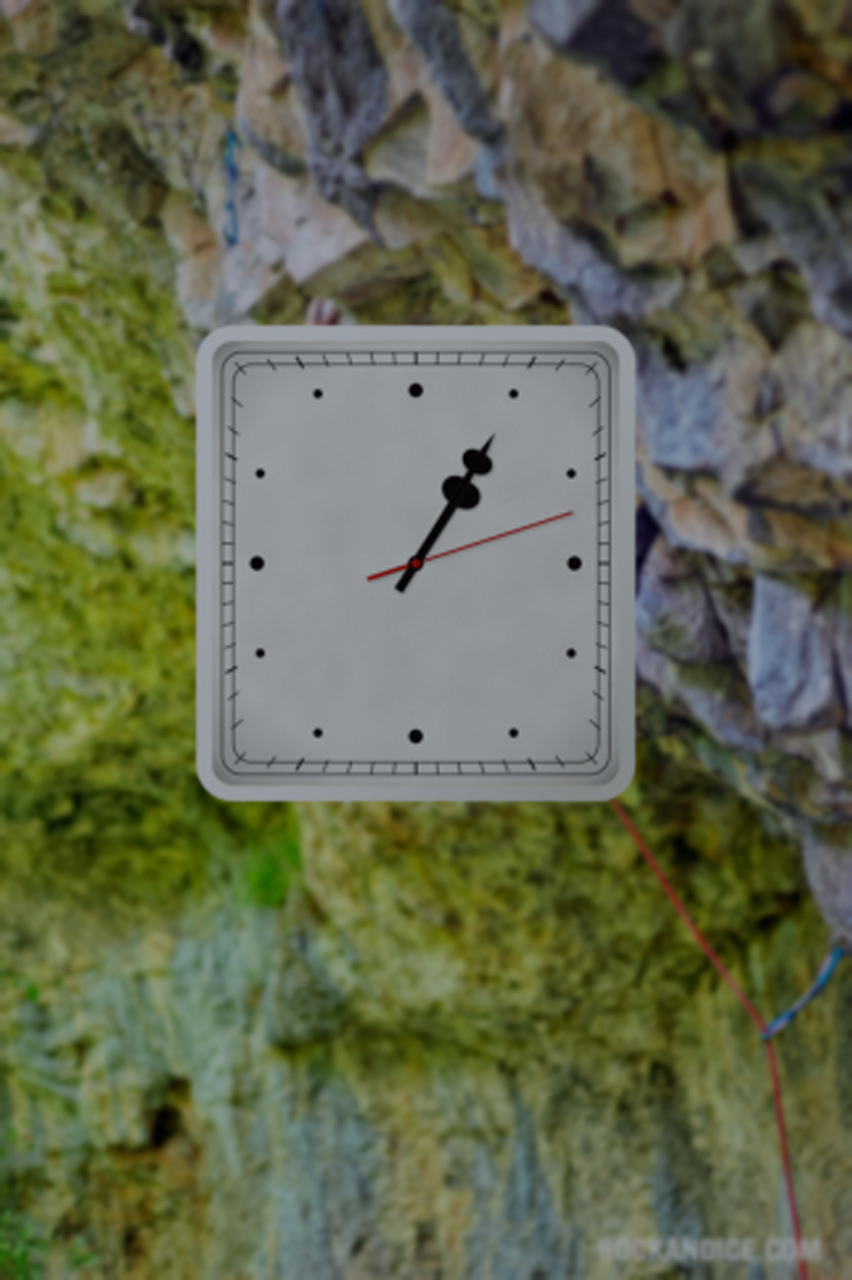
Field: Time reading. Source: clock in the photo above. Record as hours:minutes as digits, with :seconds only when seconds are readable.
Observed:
1:05:12
